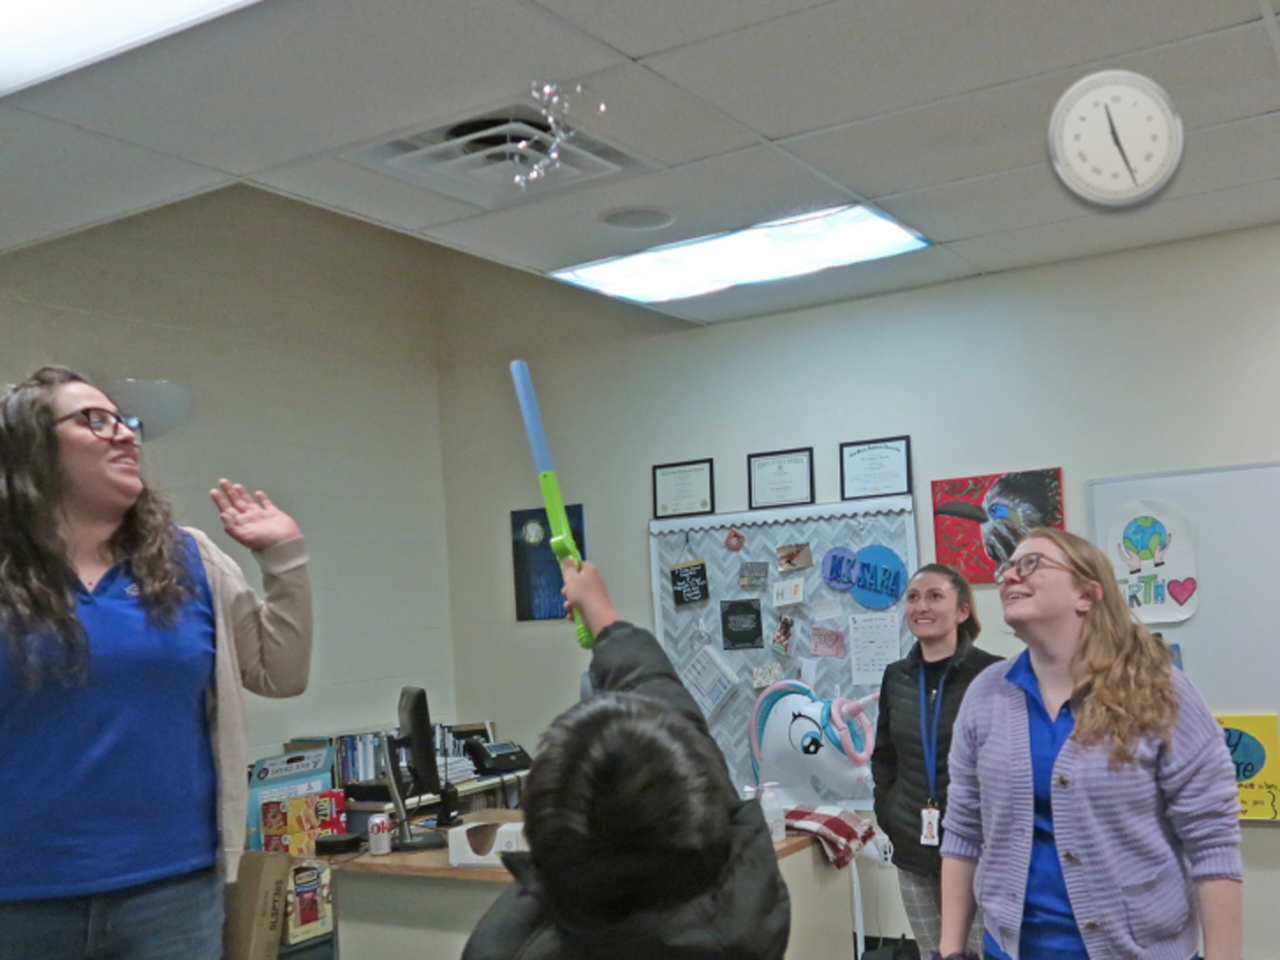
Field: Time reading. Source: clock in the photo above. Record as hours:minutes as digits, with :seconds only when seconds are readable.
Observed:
11:26
